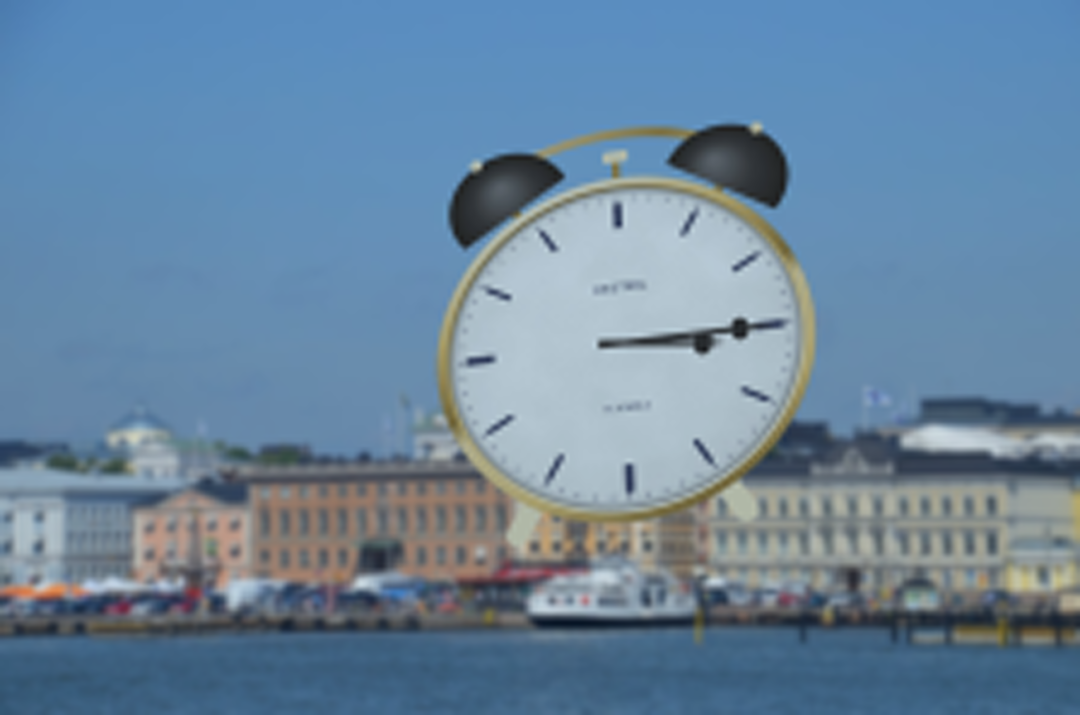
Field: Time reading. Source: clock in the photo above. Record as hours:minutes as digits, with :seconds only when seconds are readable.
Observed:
3:15
